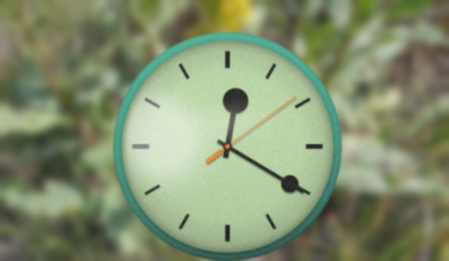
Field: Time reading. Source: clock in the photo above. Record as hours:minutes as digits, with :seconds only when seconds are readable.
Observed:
12:20:09
